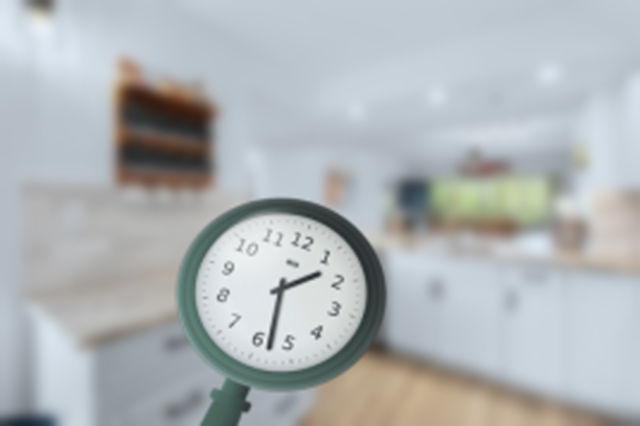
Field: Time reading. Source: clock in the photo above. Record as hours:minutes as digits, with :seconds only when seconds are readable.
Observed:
1:28
